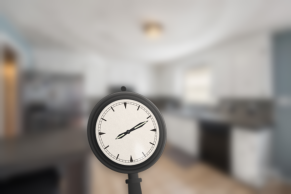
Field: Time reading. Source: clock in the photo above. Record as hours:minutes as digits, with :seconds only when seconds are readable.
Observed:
8:11
